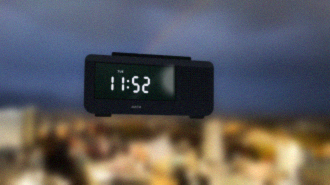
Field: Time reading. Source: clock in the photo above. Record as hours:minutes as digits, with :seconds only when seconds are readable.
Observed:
11:52
